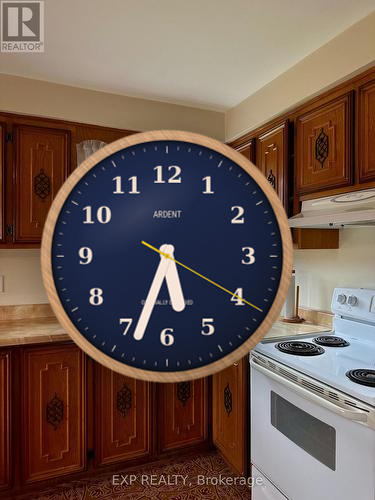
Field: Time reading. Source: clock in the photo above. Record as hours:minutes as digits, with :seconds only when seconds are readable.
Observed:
5:33:20
